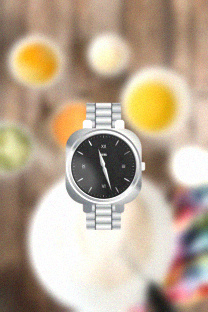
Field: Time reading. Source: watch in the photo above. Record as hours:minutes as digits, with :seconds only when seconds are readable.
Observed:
11:27
